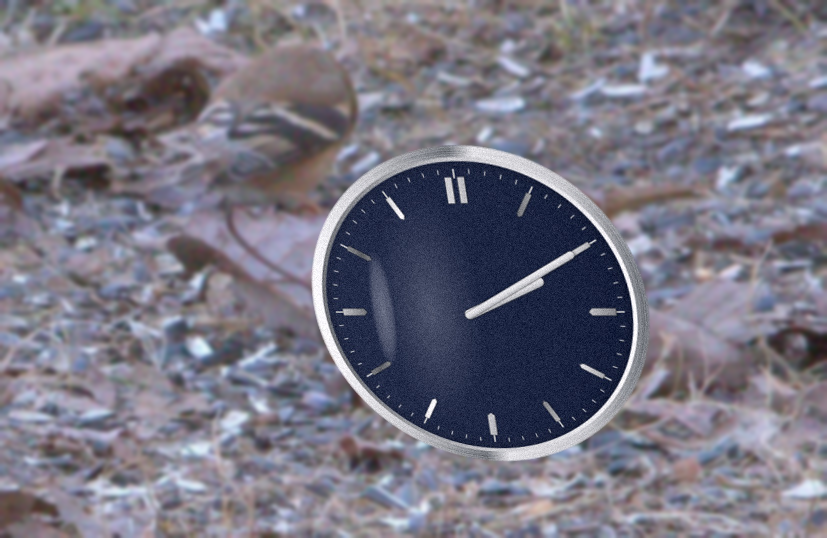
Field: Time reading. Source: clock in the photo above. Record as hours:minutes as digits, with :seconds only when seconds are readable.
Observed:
2:10
